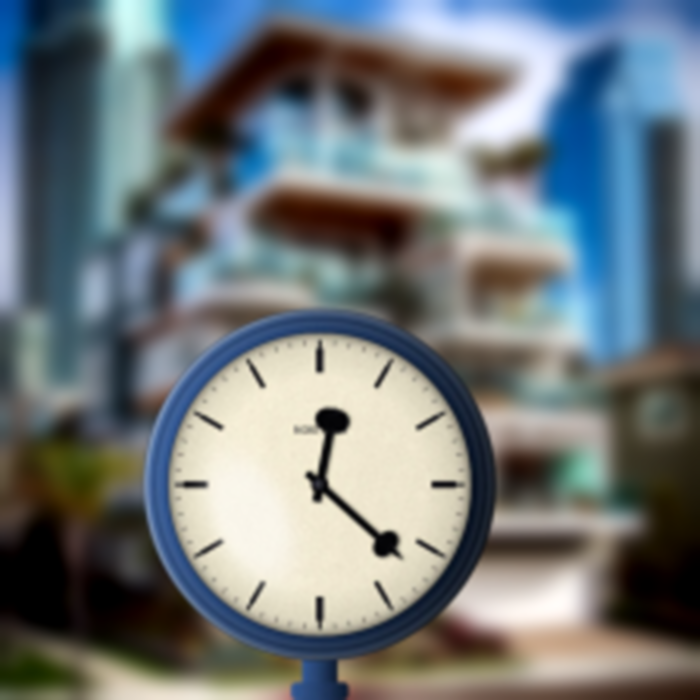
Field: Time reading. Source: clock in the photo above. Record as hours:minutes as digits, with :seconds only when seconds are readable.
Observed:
12:22
